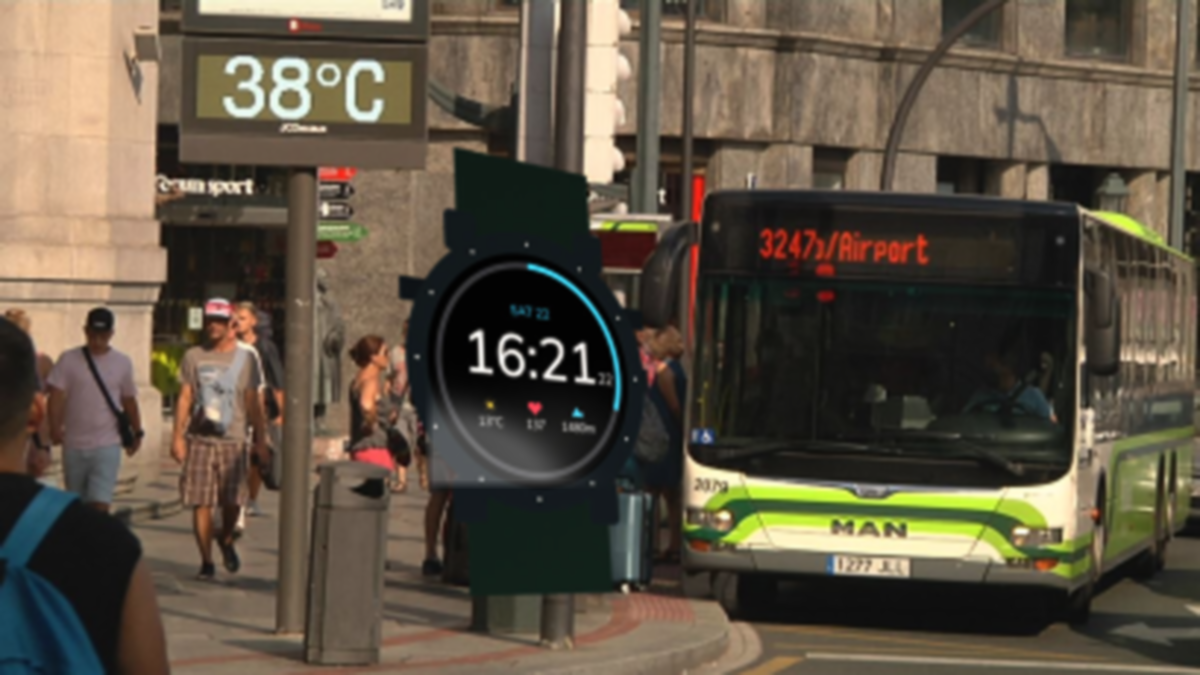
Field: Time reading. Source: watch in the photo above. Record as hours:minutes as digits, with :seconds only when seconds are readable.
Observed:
16:21
